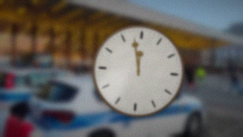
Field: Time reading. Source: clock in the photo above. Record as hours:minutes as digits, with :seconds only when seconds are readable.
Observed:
11:58
